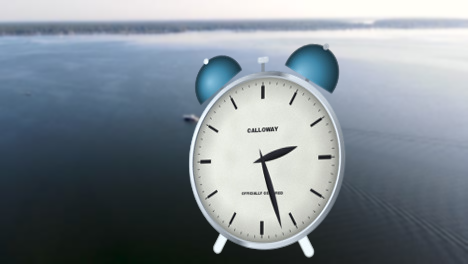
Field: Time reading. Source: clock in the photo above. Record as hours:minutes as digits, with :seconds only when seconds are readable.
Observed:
2:27
